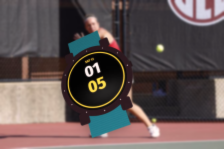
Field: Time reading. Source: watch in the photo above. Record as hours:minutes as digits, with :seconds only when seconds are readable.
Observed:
1:05
